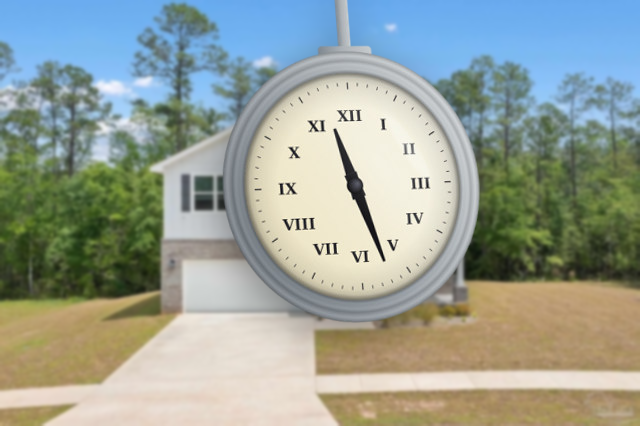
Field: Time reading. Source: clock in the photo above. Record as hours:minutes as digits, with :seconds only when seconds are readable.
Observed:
11:27
